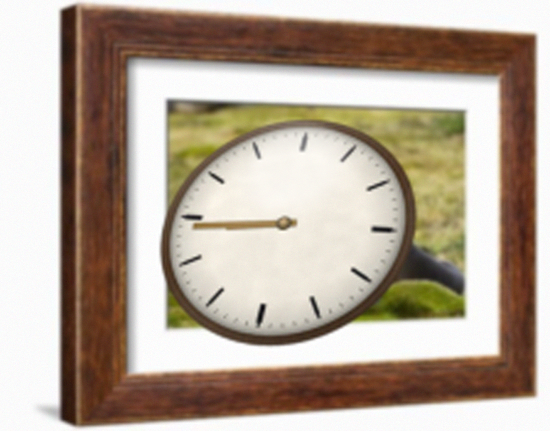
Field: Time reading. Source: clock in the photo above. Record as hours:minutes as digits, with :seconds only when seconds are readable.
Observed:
8:44
